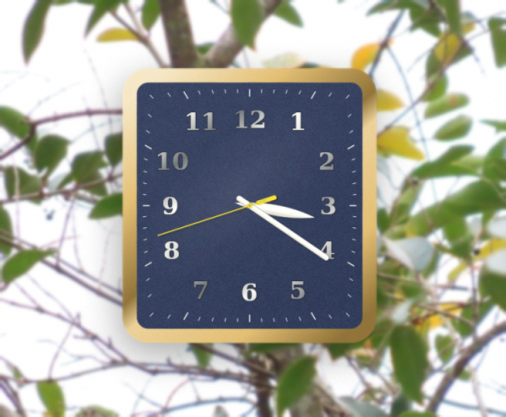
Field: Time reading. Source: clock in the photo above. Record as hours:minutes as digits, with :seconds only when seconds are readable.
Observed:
3:20:42
